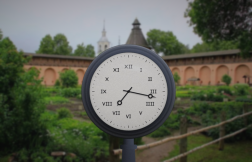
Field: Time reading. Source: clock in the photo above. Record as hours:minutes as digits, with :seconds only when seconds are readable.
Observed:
7:17
